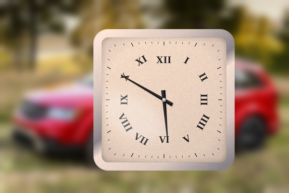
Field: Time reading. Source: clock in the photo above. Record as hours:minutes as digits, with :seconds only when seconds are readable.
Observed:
5:50
